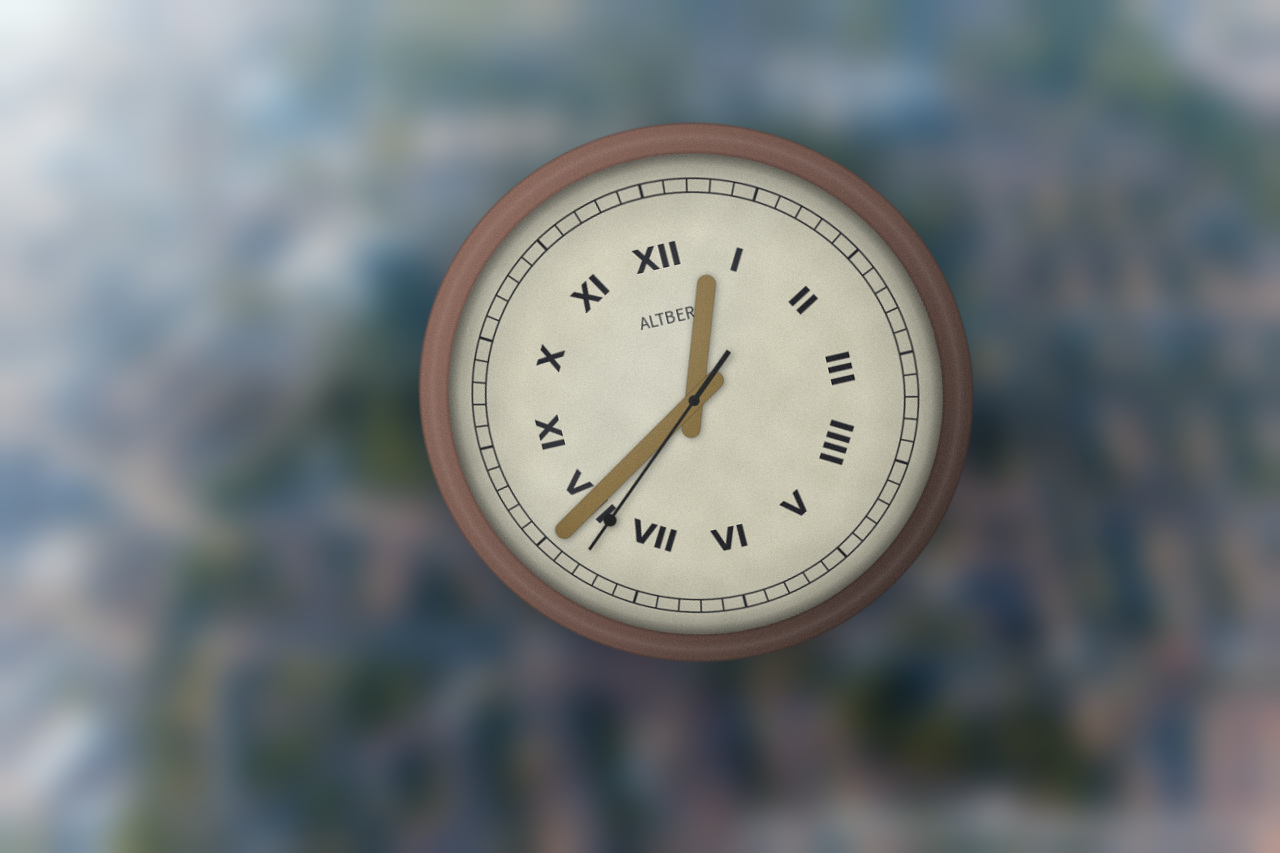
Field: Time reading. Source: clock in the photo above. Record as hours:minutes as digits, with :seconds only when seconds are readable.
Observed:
12:39:38
